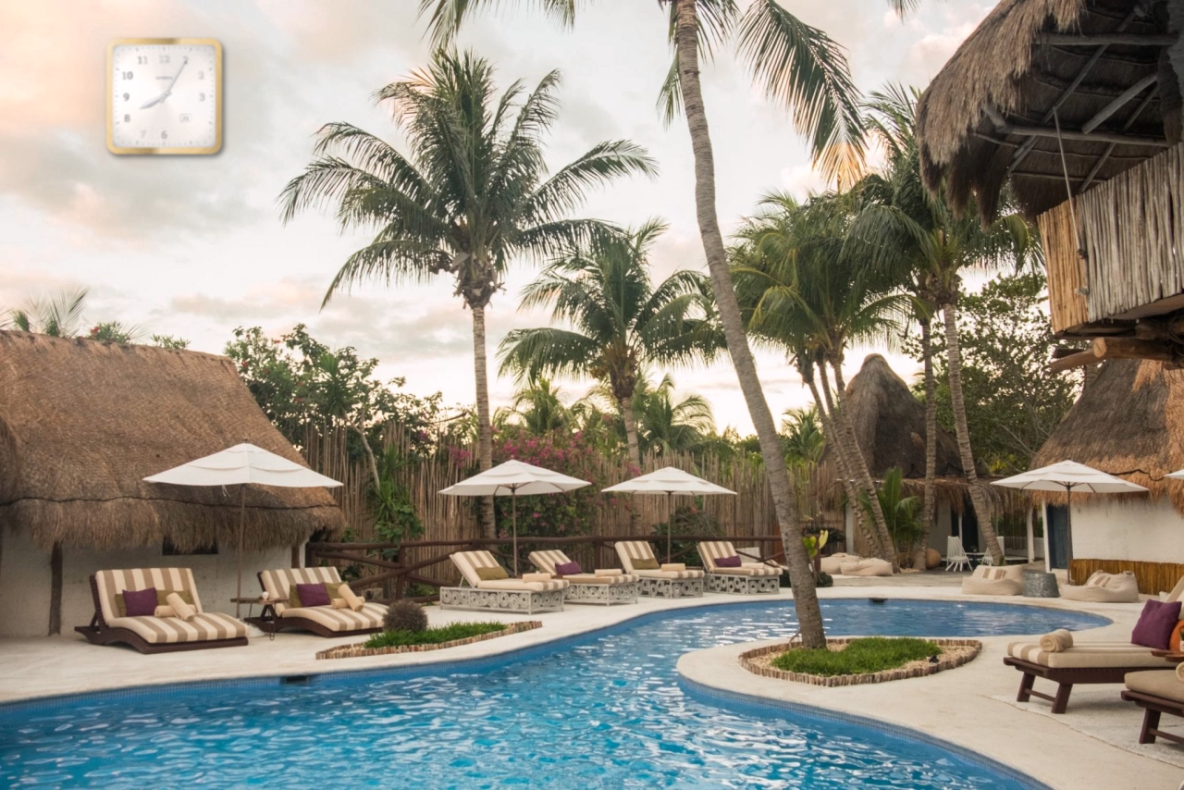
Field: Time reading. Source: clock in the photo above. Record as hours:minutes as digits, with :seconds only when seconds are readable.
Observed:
8:05
